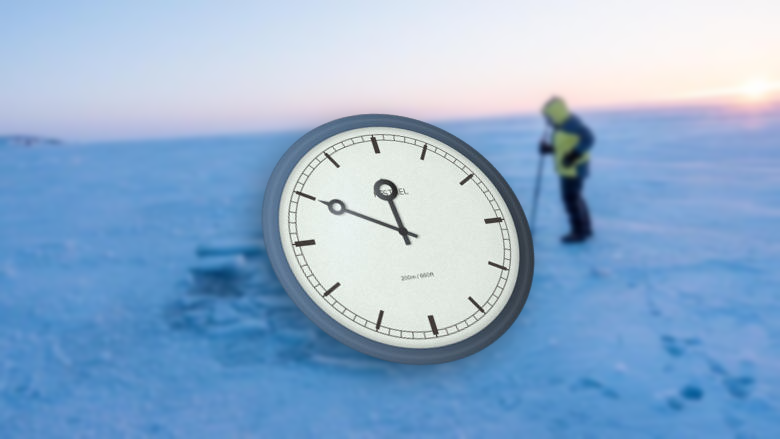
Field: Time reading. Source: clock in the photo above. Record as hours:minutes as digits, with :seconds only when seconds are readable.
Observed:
11:50
